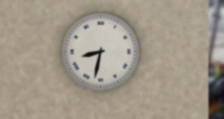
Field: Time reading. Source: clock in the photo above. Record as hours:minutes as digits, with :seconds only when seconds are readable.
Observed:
8:32
